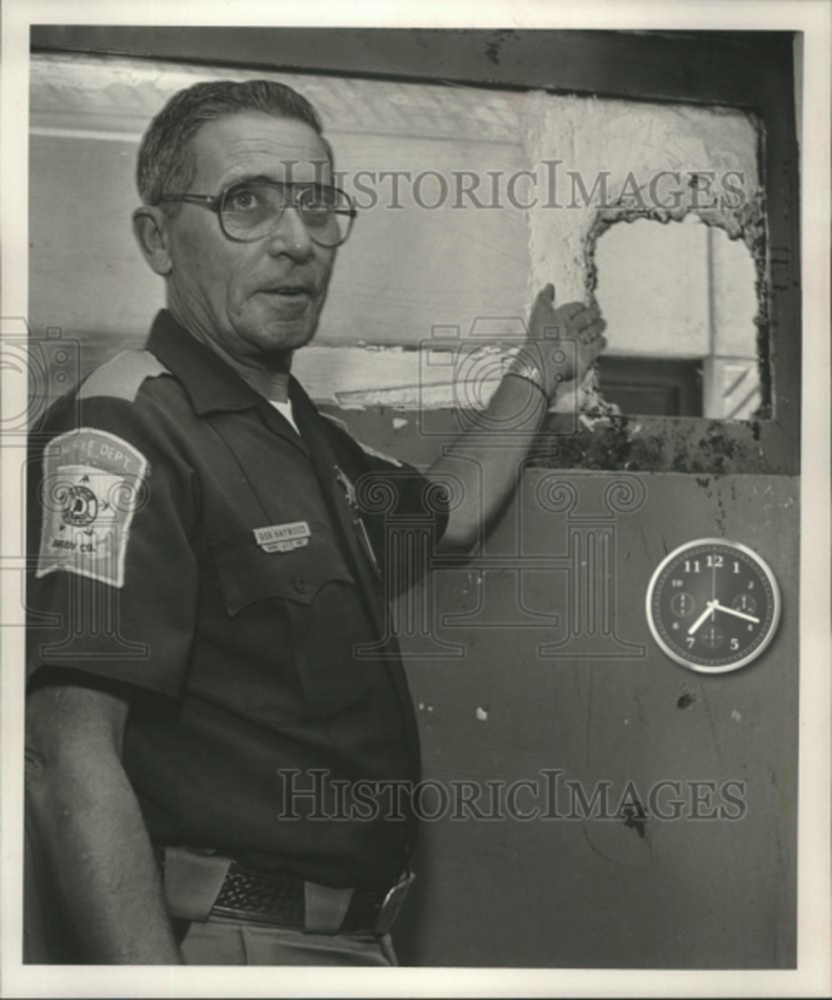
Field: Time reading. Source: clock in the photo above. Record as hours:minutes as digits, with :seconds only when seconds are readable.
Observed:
7:18
